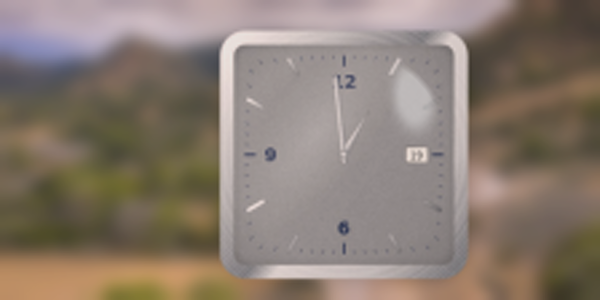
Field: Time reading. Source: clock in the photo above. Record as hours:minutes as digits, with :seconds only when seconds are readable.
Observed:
12:59
